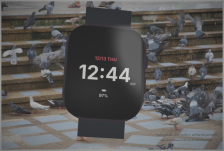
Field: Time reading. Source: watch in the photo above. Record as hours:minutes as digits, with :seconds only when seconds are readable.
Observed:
12:44
